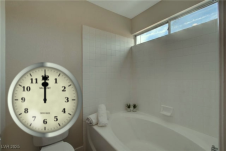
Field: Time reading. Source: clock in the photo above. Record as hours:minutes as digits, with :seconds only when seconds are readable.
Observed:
12:00
